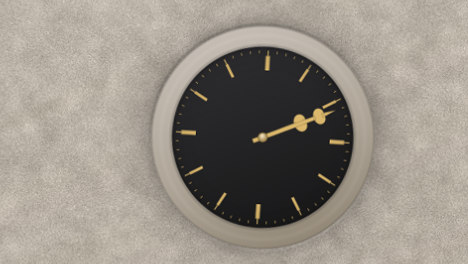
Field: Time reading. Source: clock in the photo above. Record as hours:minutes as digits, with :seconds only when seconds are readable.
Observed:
2:11
